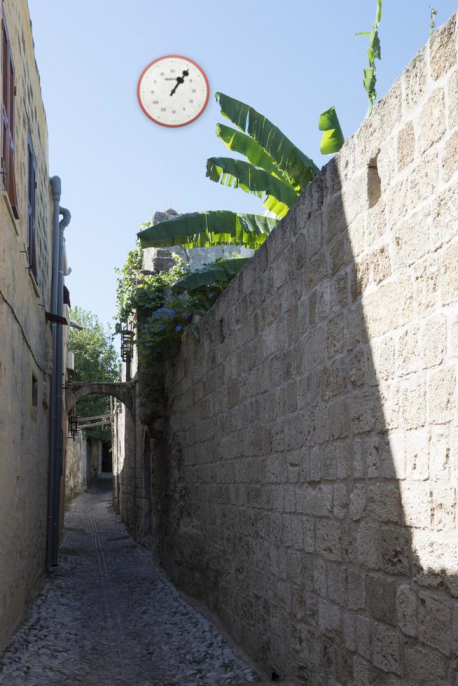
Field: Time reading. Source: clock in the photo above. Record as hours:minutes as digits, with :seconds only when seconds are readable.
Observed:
1:06
